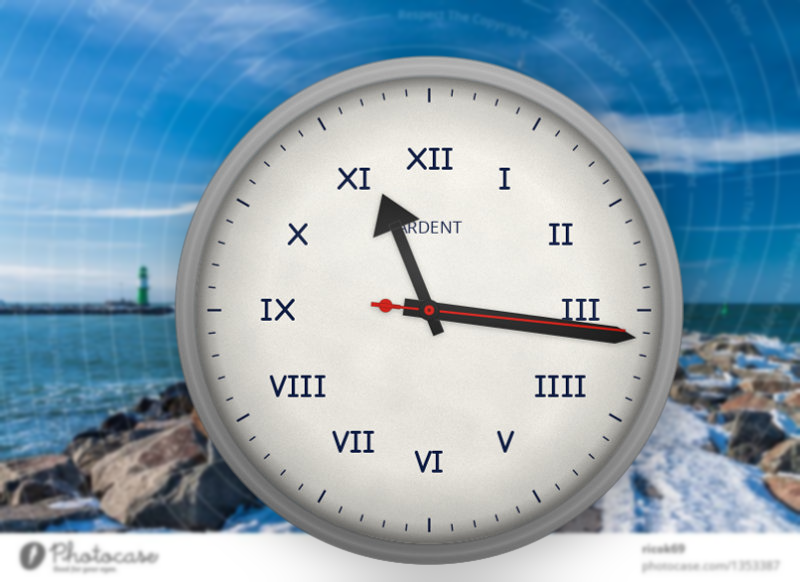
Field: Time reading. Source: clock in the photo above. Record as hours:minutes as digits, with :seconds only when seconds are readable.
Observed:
11:16:16
